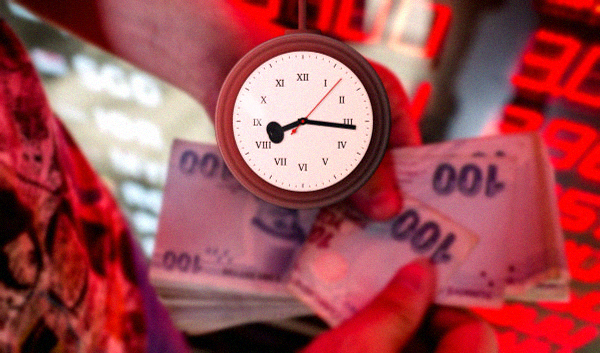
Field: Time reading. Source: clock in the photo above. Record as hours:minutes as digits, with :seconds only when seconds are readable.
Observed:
8:16:07
